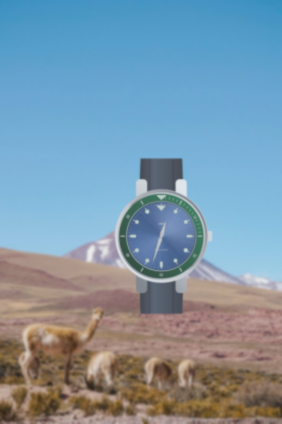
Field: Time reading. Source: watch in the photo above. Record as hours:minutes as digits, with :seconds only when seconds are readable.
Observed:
12:33
